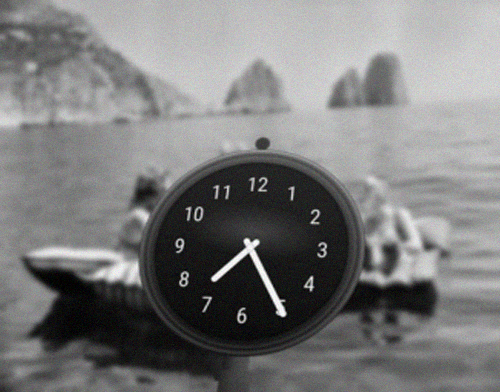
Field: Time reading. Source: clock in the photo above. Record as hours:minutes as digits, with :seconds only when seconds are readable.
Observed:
7:25
